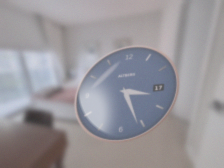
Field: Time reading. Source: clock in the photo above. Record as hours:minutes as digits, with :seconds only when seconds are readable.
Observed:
3:26
